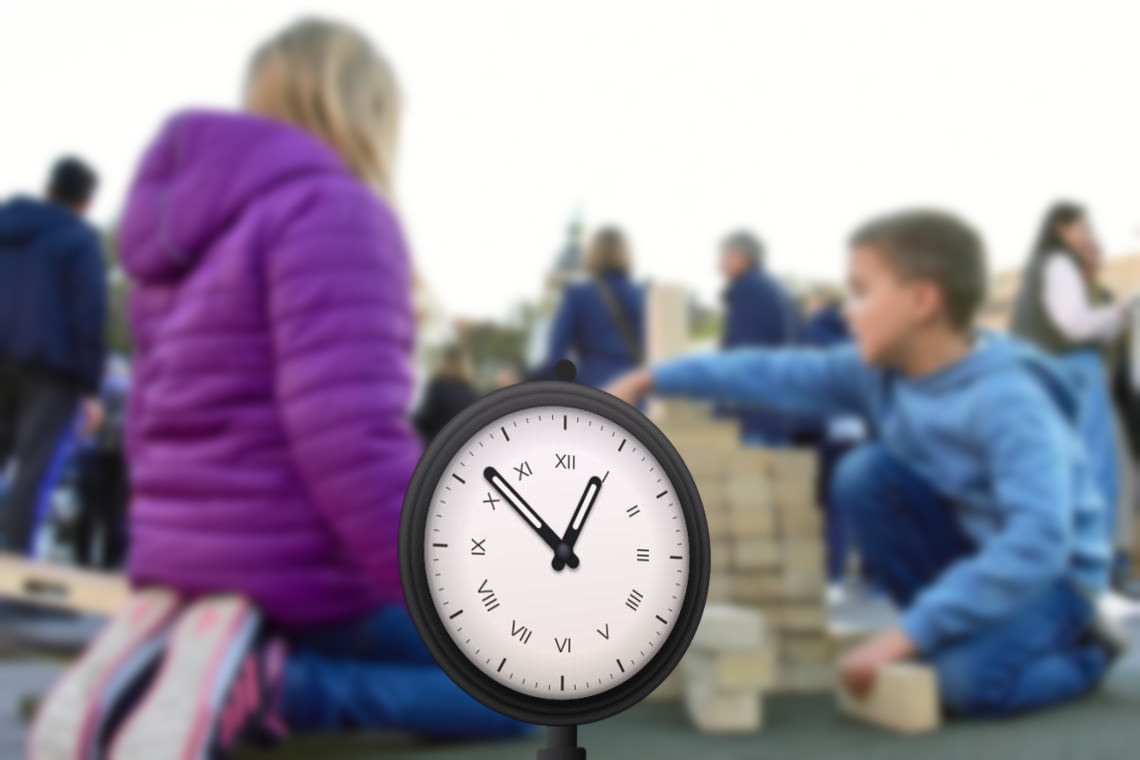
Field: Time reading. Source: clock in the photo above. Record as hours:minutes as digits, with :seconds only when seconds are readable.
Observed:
12:52
